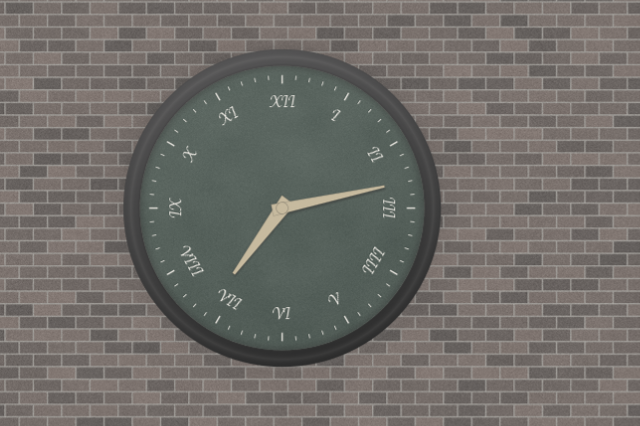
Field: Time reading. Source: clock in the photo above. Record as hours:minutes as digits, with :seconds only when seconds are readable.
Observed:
7:13
